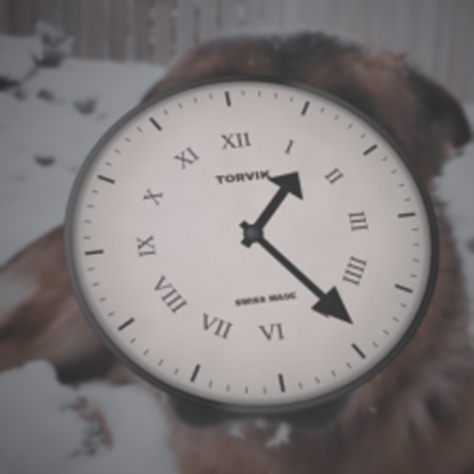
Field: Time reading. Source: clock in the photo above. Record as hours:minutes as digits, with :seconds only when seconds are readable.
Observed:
1:24
